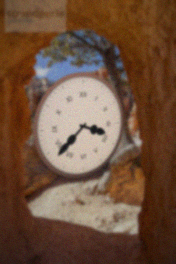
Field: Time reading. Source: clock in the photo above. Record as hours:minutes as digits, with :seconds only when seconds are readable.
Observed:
3:38
